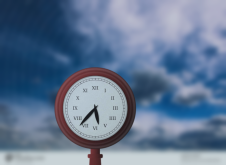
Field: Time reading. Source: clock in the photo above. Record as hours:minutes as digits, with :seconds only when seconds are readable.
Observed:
5:37
